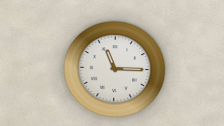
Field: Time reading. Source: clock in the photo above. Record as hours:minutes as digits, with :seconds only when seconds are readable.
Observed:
11:15
